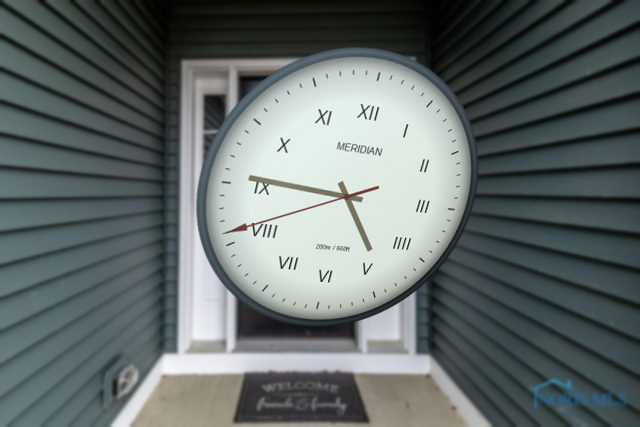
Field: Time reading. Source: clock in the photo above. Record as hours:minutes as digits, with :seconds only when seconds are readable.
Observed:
4:45:41
